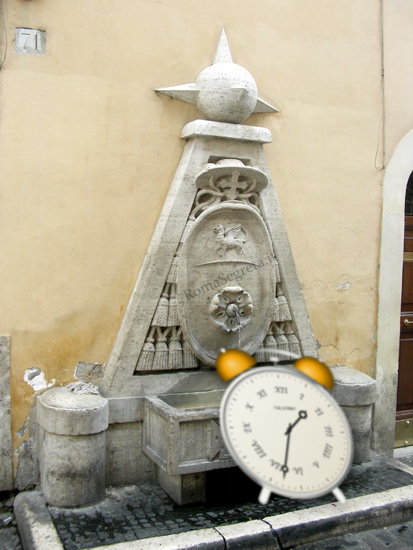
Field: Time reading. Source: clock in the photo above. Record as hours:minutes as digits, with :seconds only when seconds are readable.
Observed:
1:33
